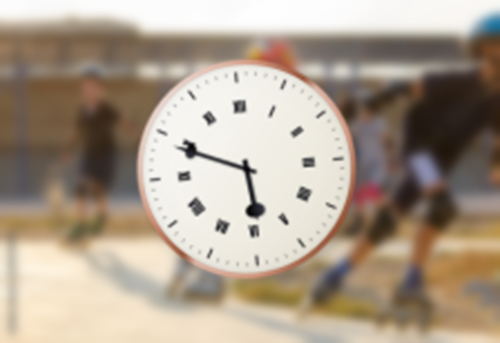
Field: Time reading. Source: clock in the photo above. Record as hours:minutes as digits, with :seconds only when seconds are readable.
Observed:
5:49
